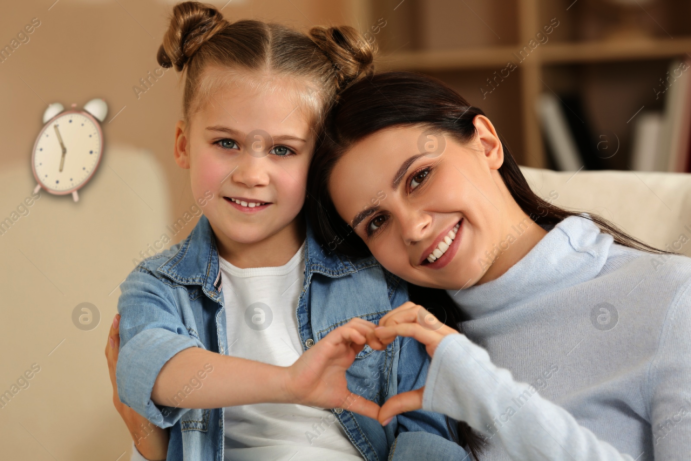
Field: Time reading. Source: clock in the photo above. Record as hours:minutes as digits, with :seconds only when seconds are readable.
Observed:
5:54
